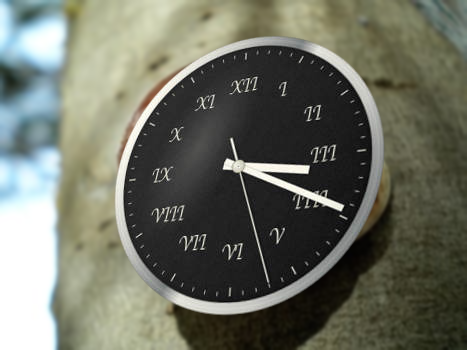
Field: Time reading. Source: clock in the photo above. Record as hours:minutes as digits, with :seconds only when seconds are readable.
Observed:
3:19:27
